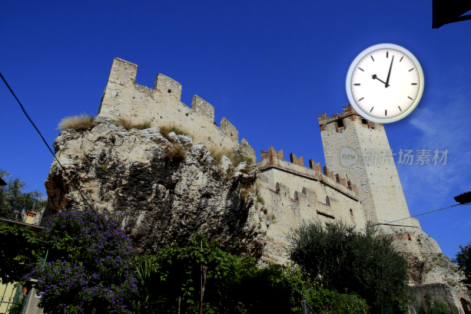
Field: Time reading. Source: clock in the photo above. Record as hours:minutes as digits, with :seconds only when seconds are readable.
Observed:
10:02
